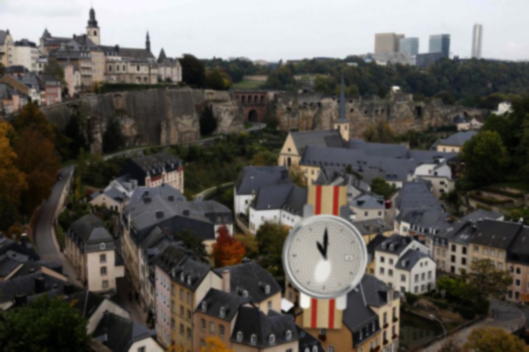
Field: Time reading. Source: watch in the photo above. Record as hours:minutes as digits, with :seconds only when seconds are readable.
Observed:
11:00
